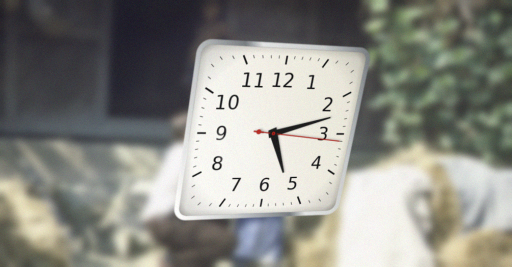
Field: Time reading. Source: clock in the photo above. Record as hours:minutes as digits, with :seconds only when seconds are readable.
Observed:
5:12:16
